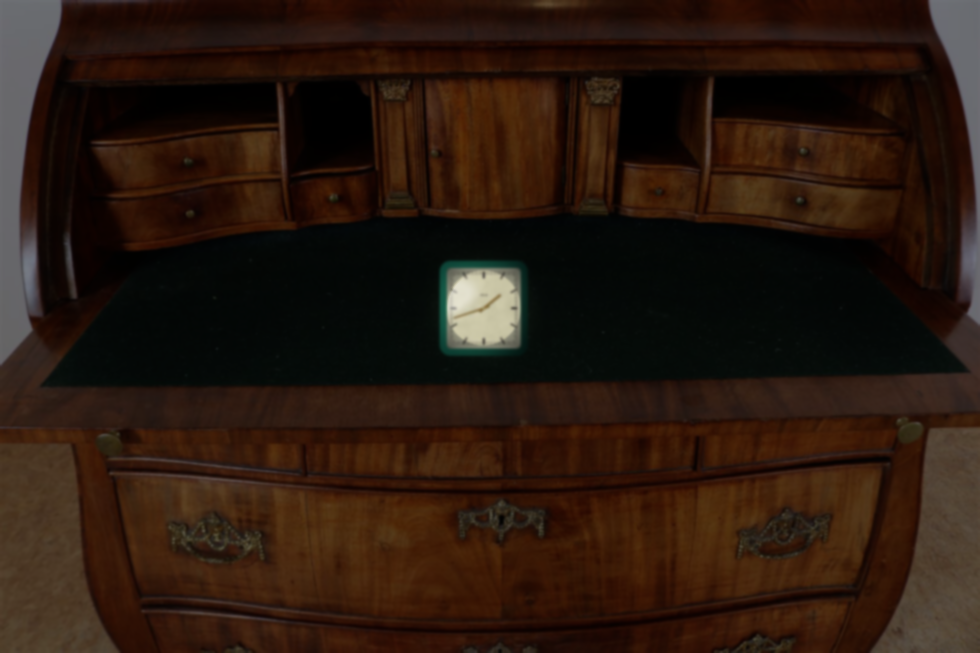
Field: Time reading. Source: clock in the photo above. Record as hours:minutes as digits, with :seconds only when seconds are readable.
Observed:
1:42
